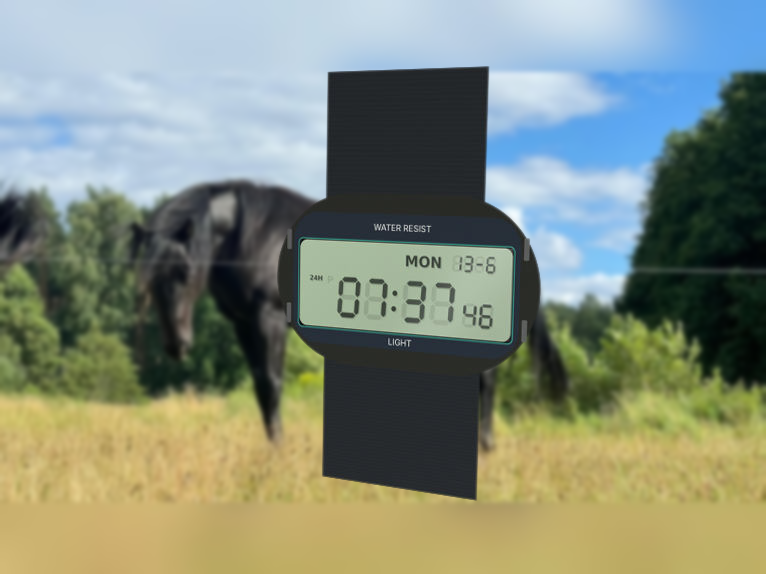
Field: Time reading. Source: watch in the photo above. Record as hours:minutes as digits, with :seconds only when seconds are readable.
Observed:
7:37:46
